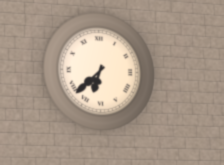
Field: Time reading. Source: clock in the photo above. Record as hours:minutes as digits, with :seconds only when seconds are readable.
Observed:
6:38
